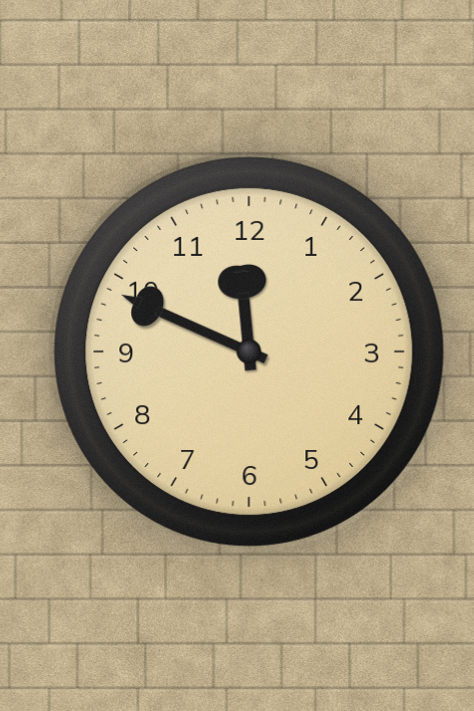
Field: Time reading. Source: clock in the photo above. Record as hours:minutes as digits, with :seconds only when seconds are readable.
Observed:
11:49
